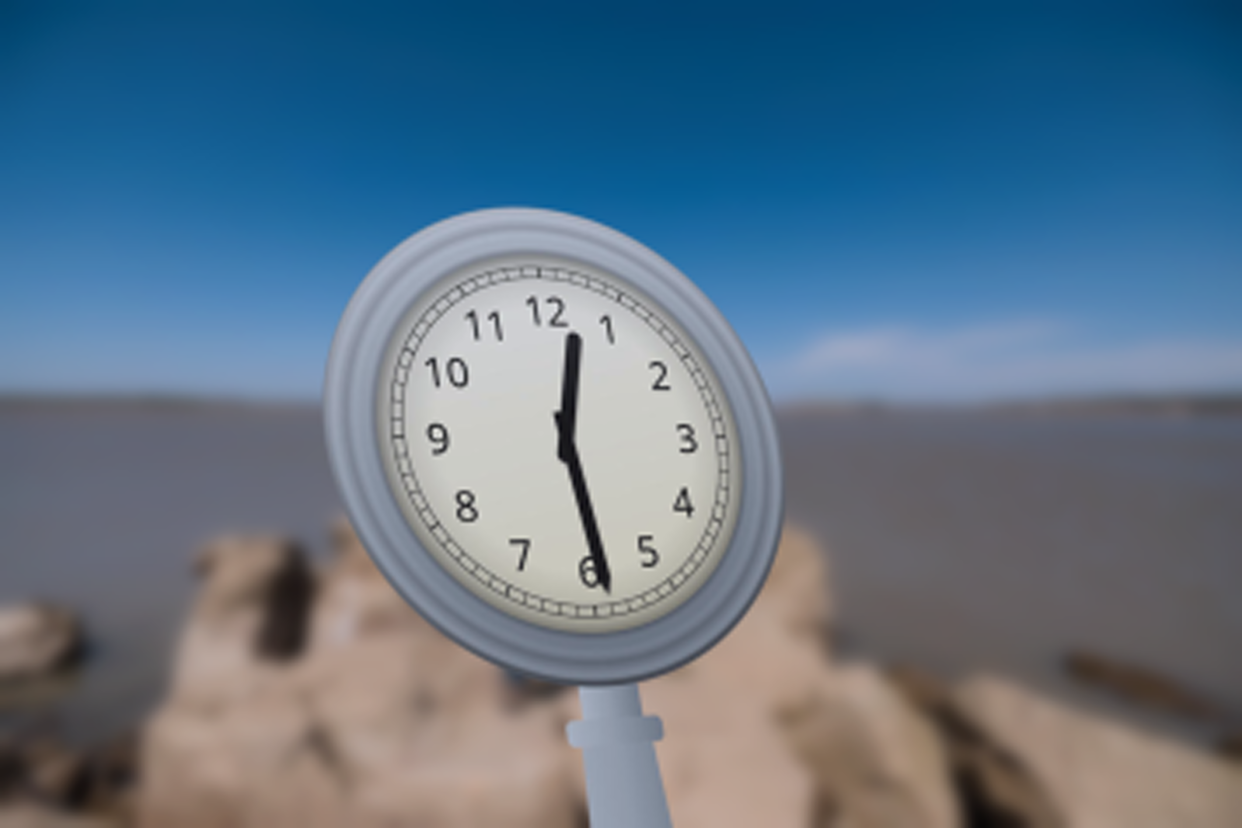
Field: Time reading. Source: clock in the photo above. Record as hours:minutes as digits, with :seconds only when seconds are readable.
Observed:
12:29
